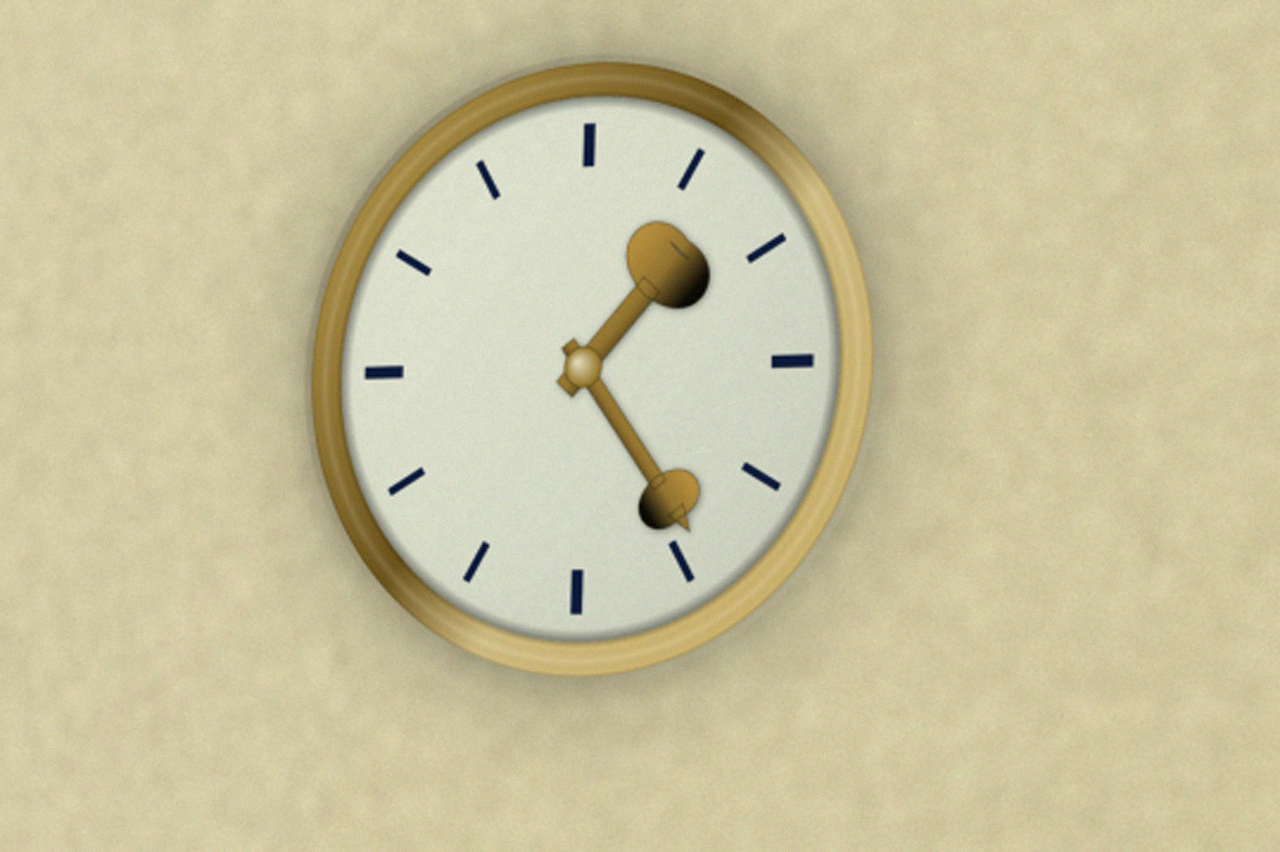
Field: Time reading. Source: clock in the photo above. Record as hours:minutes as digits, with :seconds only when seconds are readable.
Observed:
1:24
